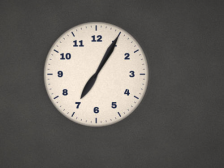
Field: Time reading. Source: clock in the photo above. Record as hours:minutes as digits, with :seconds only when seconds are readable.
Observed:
7:05
